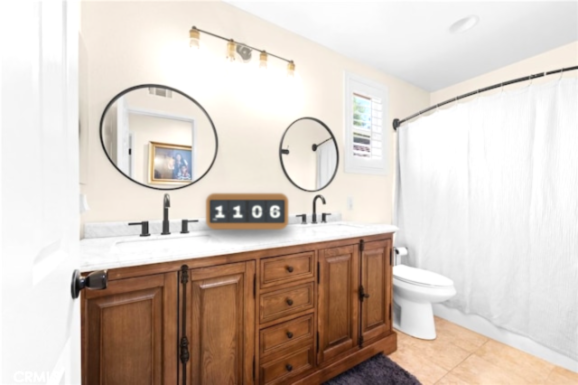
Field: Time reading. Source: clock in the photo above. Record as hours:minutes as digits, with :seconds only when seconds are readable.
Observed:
11:06
